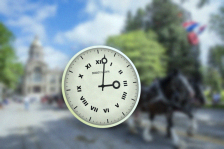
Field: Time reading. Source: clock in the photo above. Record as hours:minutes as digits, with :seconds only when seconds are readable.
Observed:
3:02
